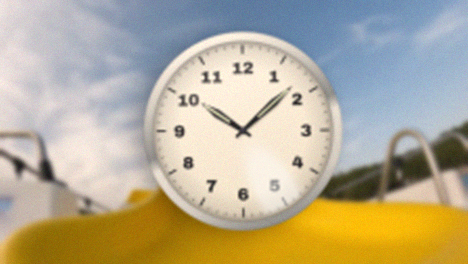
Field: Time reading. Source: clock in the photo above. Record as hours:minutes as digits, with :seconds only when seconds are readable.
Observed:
10:08
